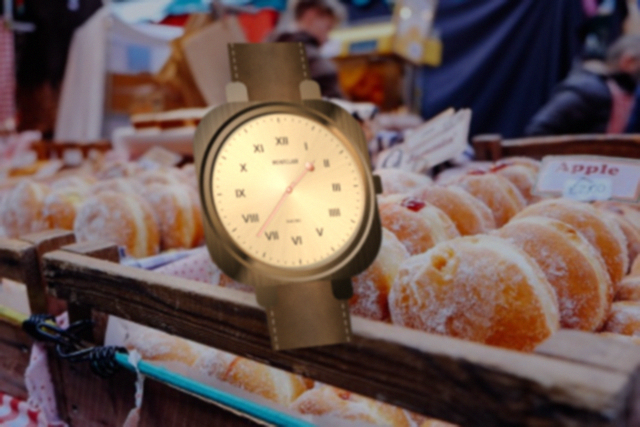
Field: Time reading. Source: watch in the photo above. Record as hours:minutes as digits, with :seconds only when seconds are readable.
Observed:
1:37
